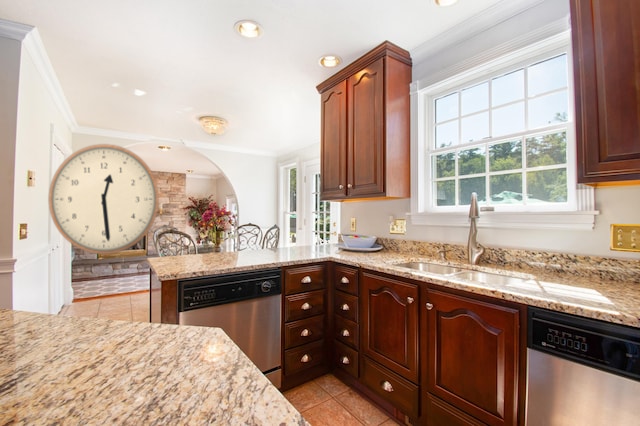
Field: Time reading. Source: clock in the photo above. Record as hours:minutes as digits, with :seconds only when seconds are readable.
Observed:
12:29
